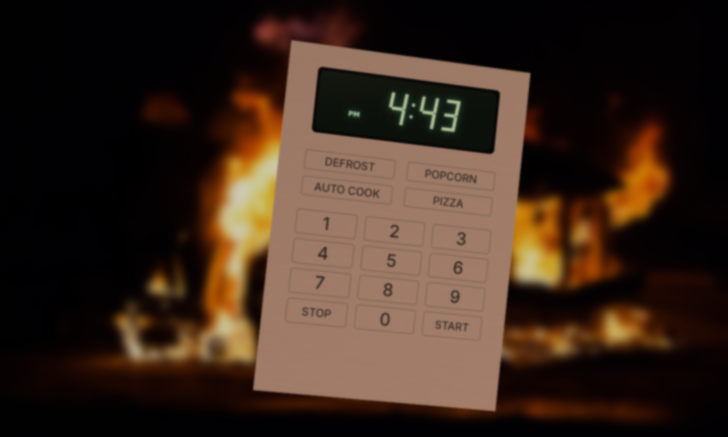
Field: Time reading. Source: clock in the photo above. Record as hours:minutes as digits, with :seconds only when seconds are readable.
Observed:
4:43
